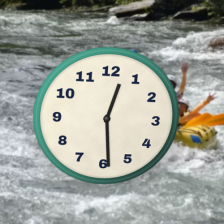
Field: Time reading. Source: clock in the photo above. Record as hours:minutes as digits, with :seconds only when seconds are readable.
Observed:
12:29
